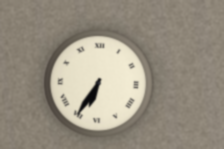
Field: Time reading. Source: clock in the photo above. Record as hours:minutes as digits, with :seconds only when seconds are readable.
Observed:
6:35
